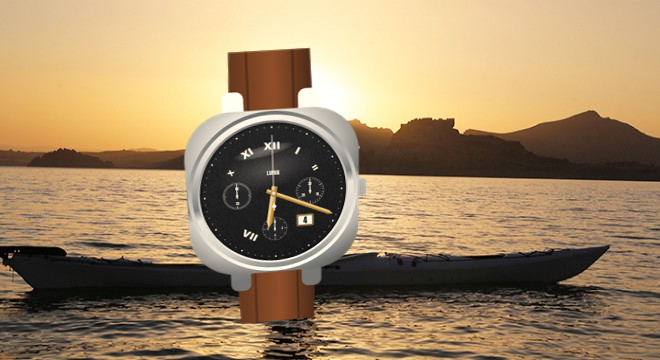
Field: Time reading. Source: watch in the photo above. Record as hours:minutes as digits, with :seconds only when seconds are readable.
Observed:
6:19
